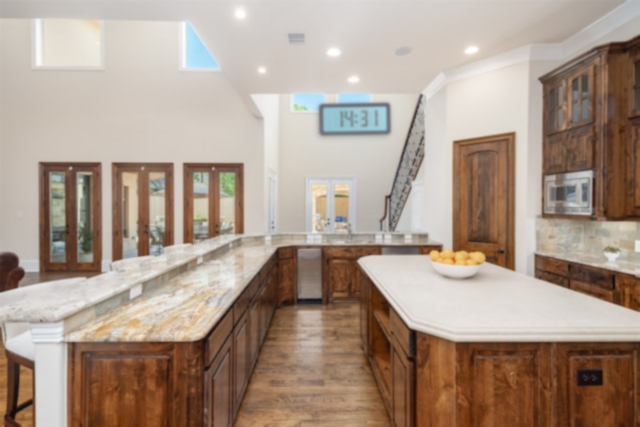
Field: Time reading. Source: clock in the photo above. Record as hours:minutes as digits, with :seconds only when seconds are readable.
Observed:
14:31
